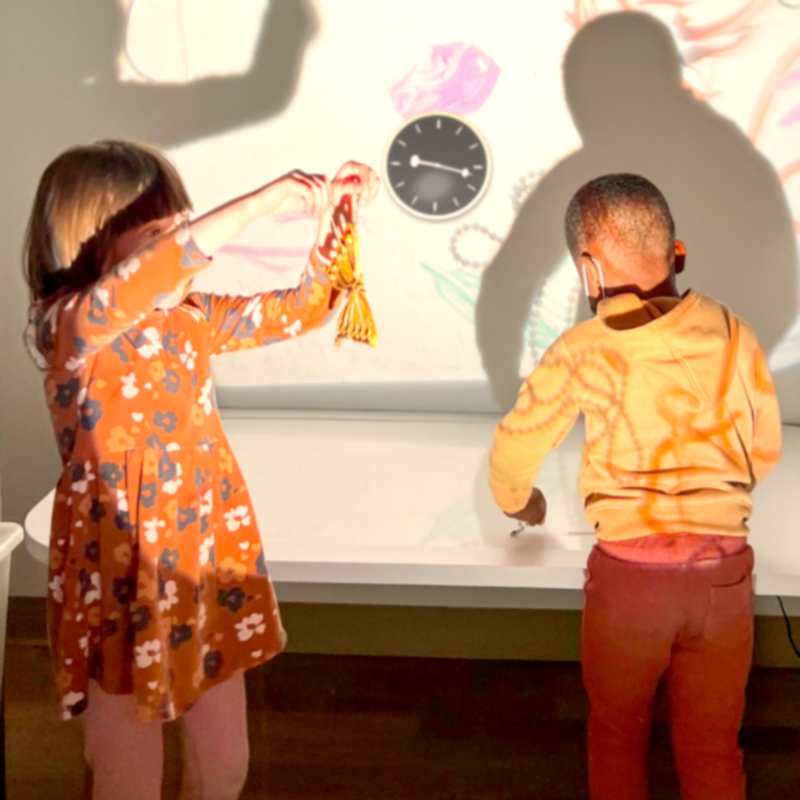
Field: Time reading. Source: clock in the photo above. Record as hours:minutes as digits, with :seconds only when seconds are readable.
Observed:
9:17
